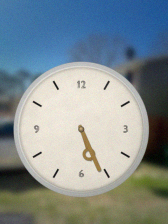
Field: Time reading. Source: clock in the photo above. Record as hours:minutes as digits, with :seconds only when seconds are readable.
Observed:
5:26
